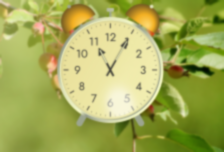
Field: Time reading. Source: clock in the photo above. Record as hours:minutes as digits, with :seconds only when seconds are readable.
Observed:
11:05
